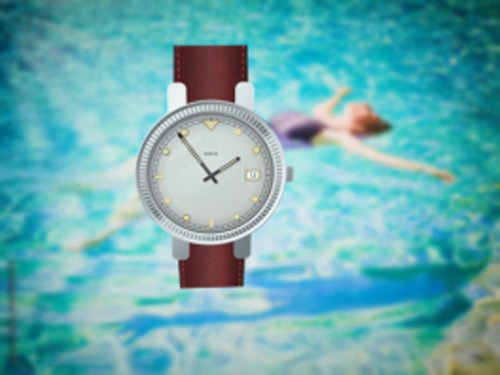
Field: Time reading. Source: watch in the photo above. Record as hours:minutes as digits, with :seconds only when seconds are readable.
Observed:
1:54
